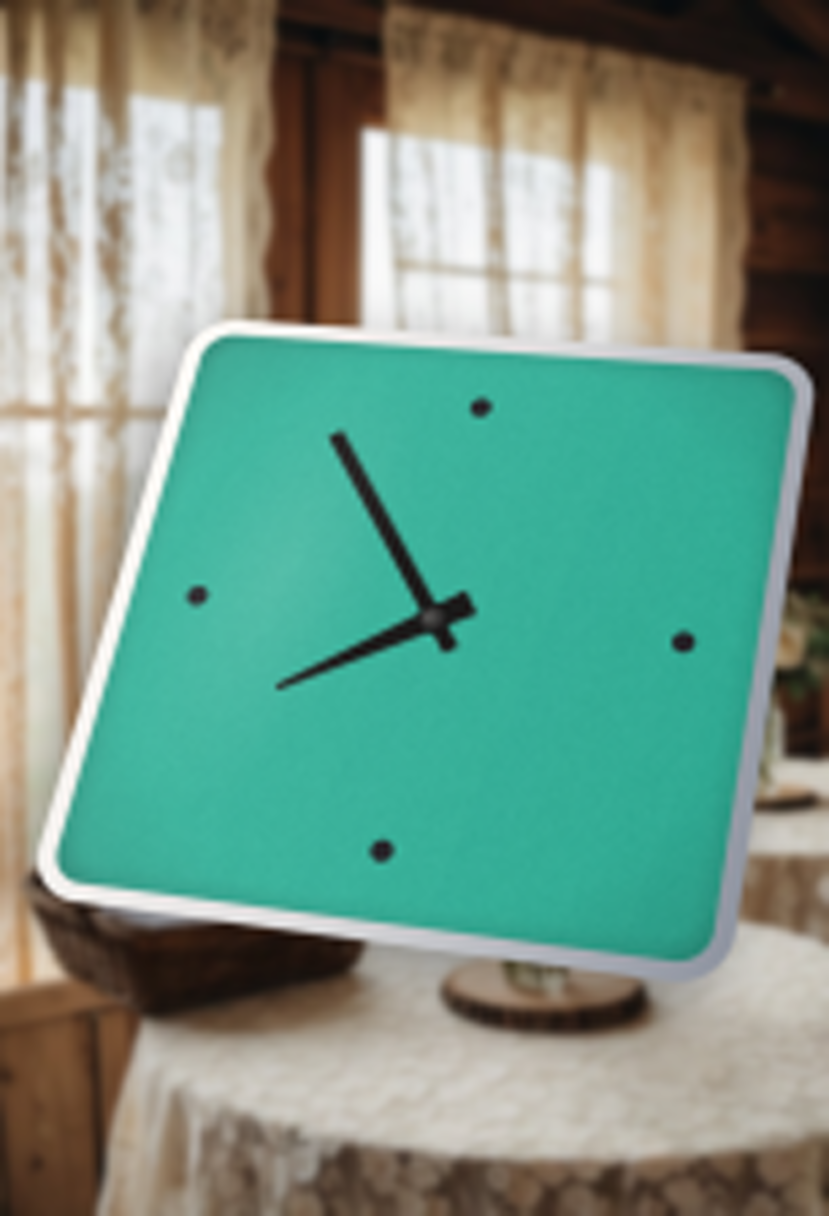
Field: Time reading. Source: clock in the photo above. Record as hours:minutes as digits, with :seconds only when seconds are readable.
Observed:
7:54
